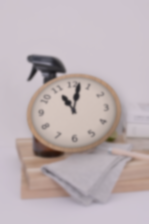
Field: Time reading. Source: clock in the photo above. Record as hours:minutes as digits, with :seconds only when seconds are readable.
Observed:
11:02
